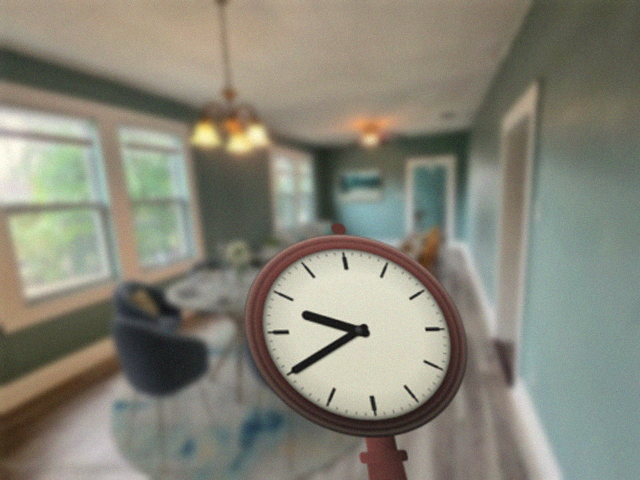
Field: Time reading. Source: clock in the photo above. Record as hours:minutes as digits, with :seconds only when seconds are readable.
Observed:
9:40
